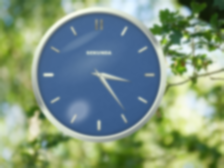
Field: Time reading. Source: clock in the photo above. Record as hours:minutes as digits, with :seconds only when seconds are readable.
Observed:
3:24
